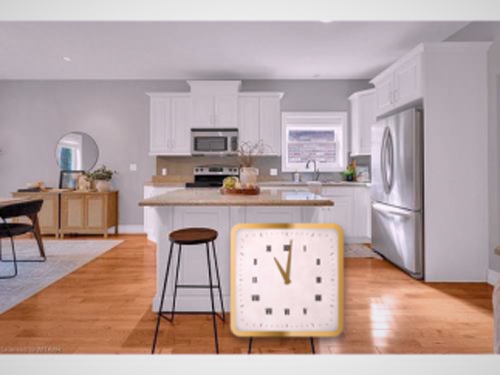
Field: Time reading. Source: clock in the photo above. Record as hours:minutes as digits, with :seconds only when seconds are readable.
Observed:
11:01
